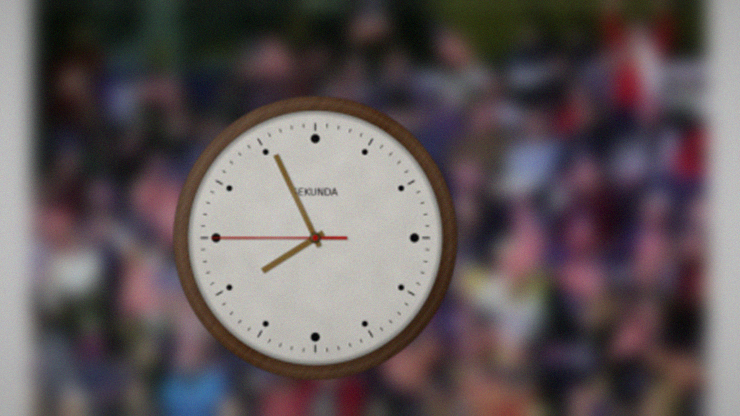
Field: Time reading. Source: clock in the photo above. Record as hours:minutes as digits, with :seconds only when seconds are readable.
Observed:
7:55:45
